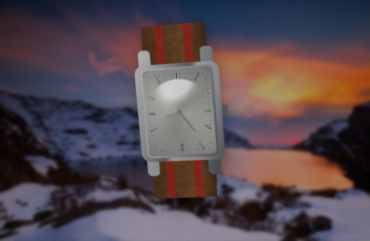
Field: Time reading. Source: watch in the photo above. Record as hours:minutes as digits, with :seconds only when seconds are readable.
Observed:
8:24
